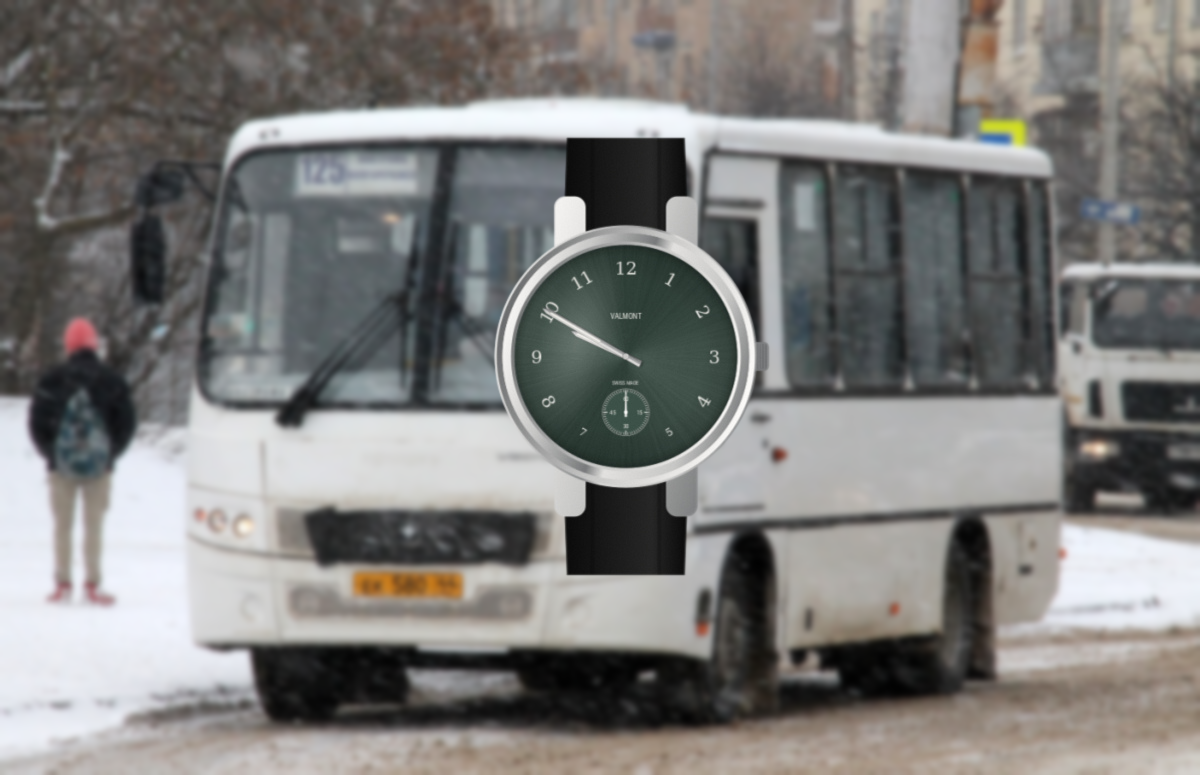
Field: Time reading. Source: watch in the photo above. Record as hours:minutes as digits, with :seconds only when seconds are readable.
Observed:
9:50
